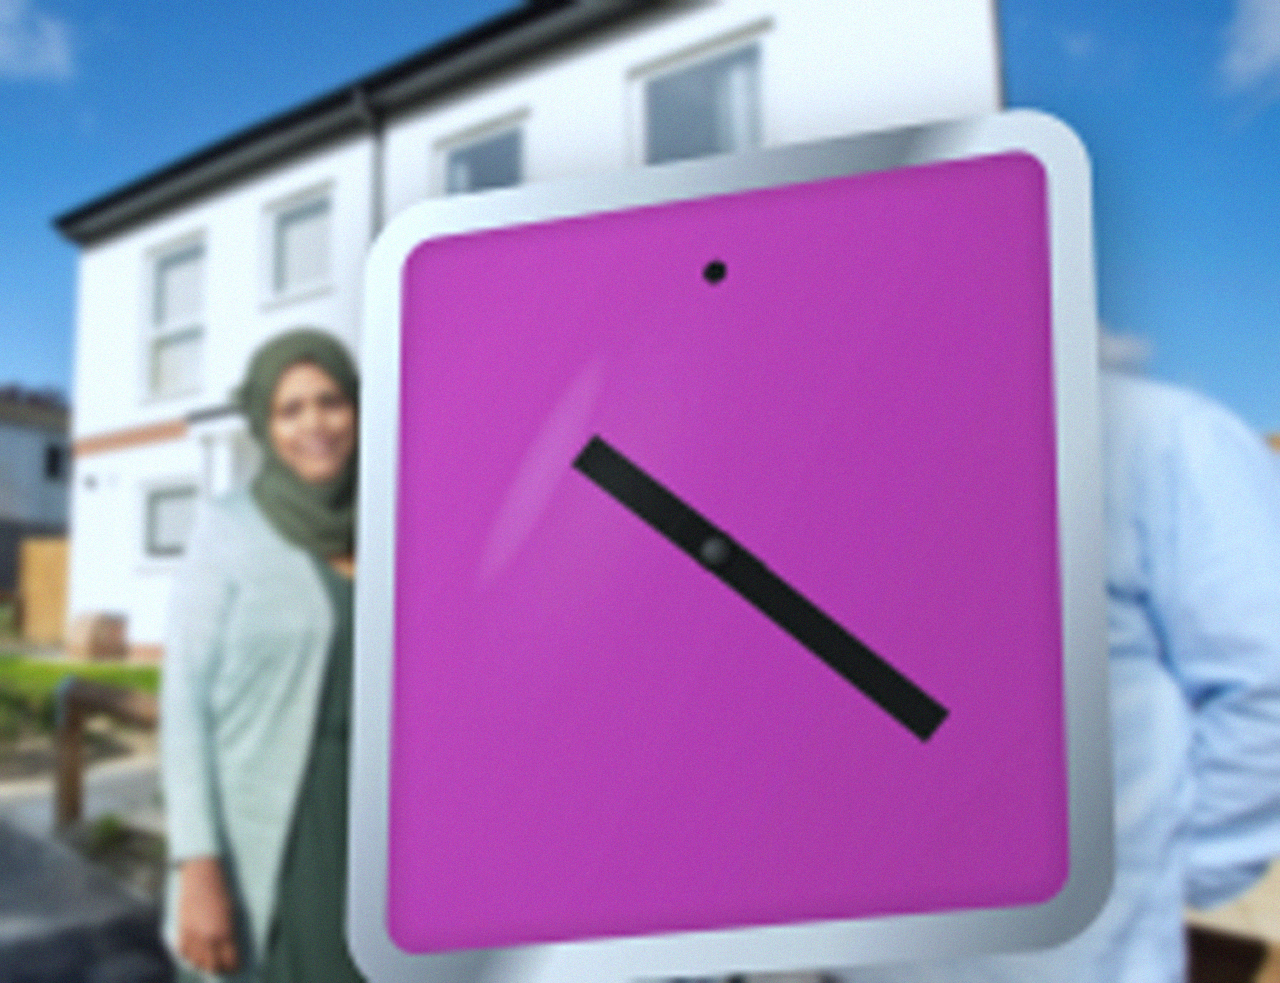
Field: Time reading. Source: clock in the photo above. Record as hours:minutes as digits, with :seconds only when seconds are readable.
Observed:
10:22
